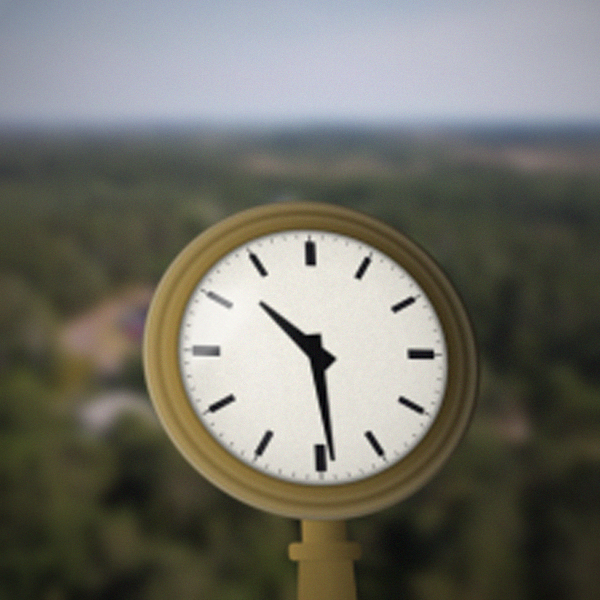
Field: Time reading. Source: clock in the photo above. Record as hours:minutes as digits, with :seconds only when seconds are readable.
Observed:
10:29
